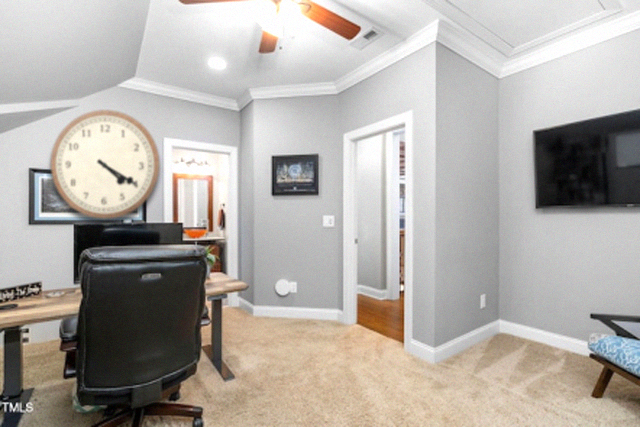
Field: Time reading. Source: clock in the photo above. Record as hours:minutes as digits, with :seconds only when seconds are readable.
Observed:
4:20
